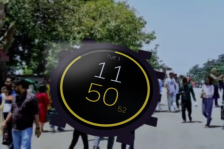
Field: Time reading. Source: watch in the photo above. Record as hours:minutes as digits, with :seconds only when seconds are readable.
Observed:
11:50
